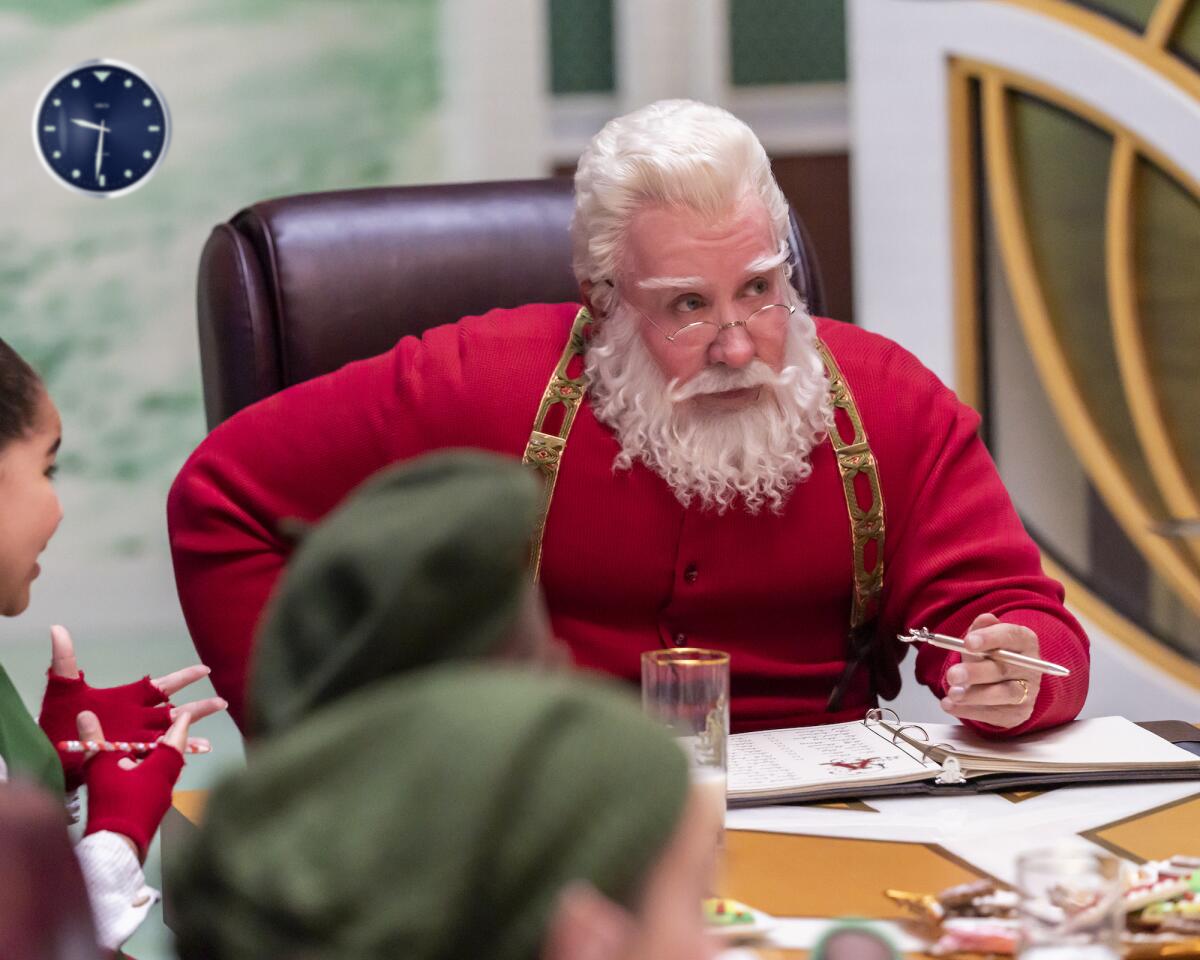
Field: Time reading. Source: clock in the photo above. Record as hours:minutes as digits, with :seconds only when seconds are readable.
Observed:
9:31
